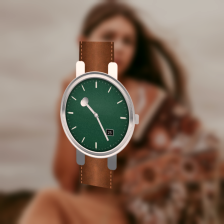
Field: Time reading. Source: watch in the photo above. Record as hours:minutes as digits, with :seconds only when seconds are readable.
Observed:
10:25
